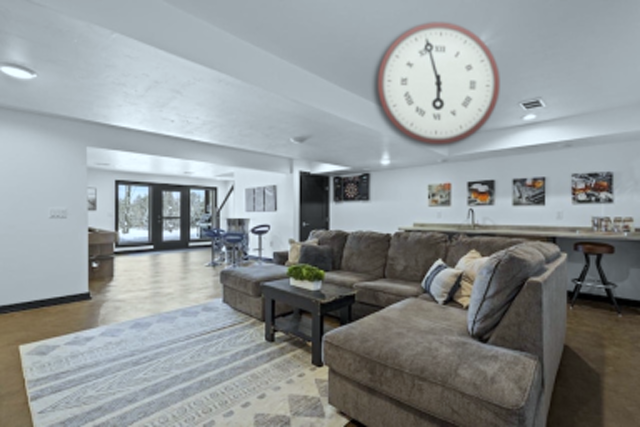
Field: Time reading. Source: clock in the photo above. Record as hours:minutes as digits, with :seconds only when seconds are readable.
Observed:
5:57
